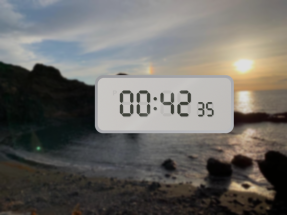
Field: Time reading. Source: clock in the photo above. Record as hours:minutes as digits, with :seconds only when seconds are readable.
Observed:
0:42:35
